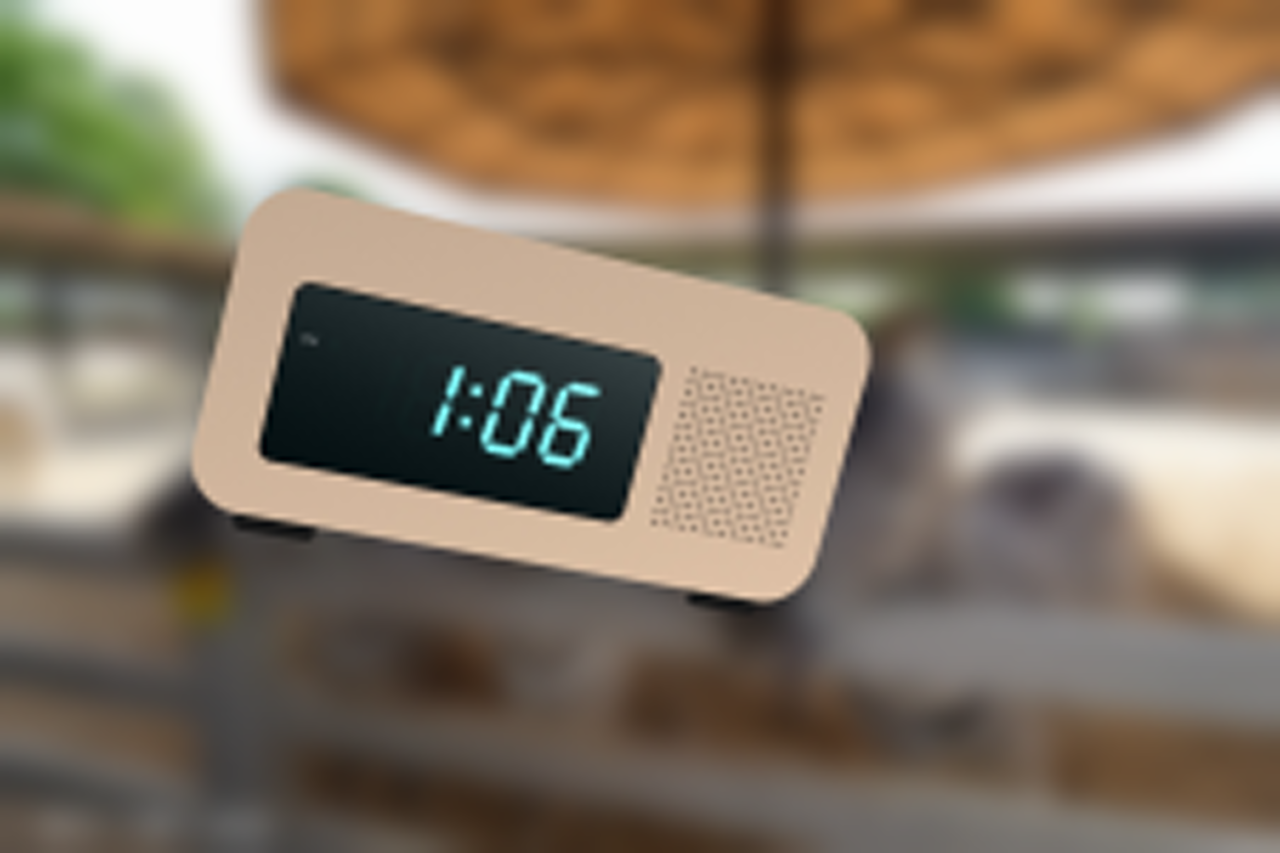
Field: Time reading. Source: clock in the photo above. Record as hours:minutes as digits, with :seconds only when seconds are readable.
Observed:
1:06
